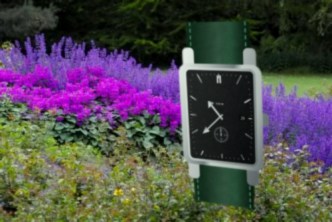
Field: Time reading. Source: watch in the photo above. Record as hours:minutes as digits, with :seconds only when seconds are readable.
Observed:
10:38
